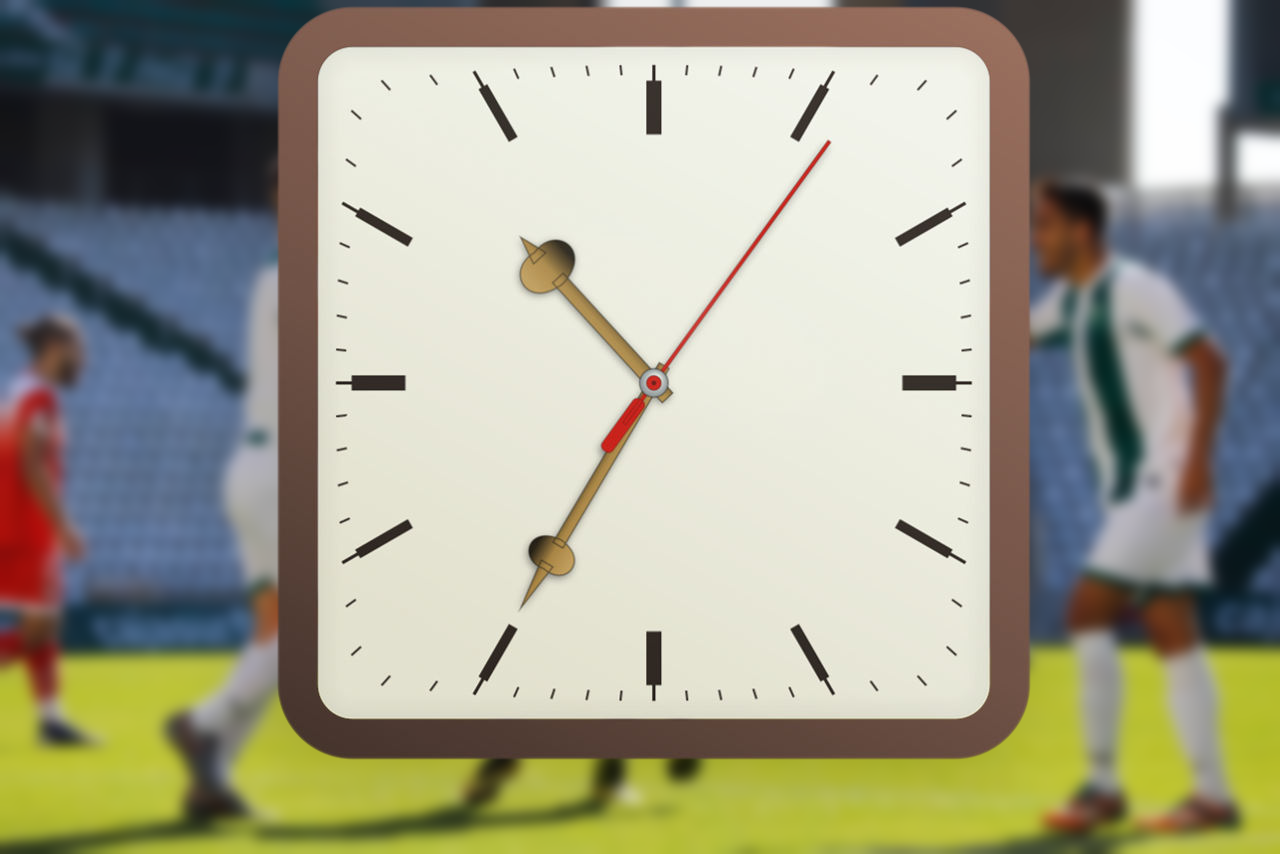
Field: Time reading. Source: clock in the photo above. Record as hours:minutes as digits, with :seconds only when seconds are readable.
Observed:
10:35:06
